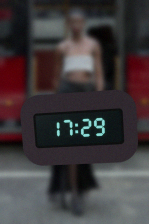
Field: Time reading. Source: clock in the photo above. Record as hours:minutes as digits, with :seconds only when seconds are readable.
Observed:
17:29
